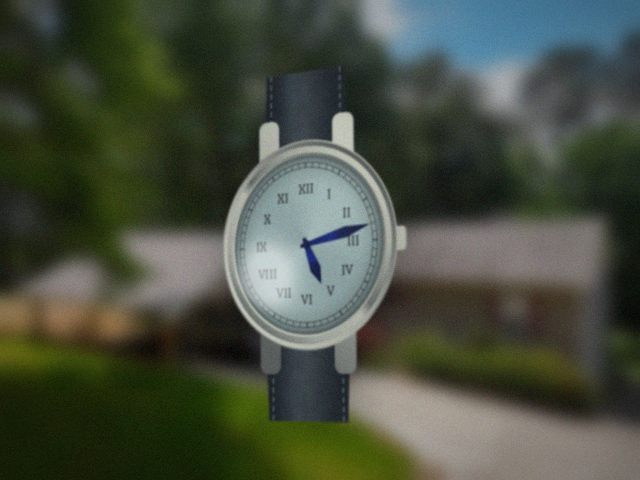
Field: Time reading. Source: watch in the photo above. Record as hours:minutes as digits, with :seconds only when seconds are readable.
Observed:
5:13
